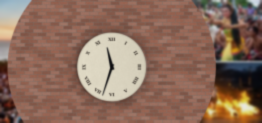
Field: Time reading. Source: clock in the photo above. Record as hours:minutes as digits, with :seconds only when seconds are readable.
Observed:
11:33
